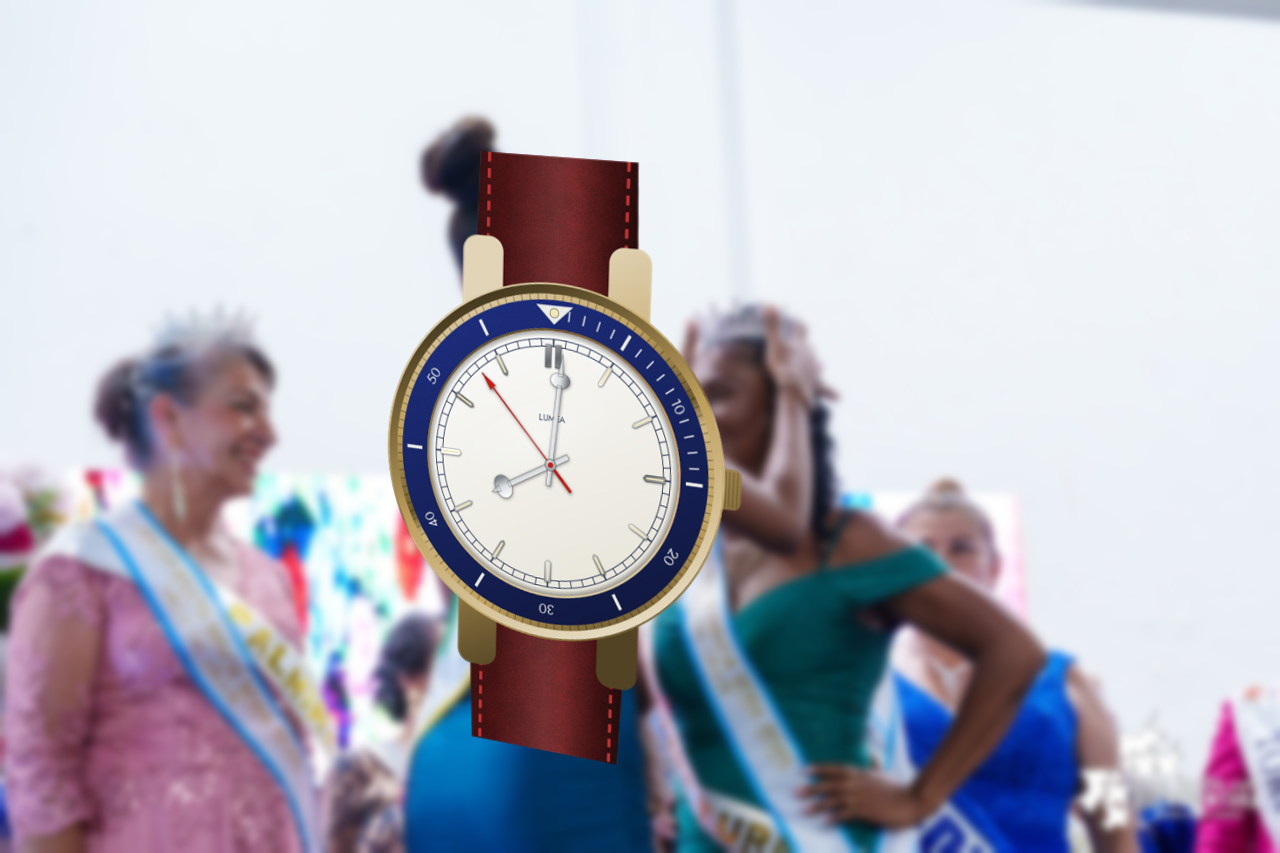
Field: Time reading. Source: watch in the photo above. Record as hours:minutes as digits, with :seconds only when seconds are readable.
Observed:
8:00:53
